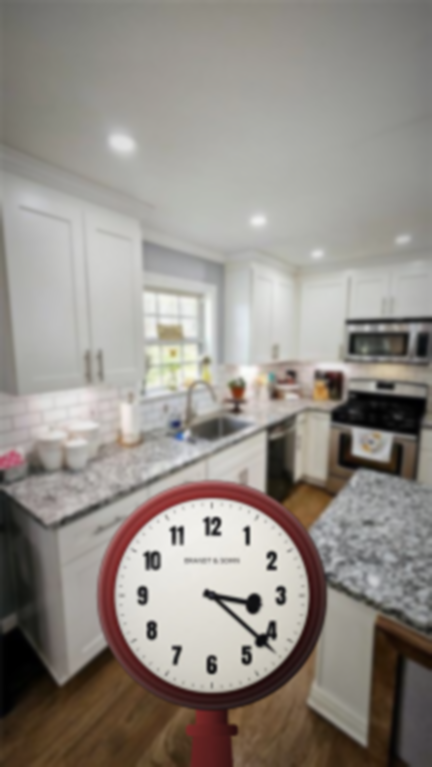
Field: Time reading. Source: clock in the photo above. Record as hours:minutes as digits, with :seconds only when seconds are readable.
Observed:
3:22
